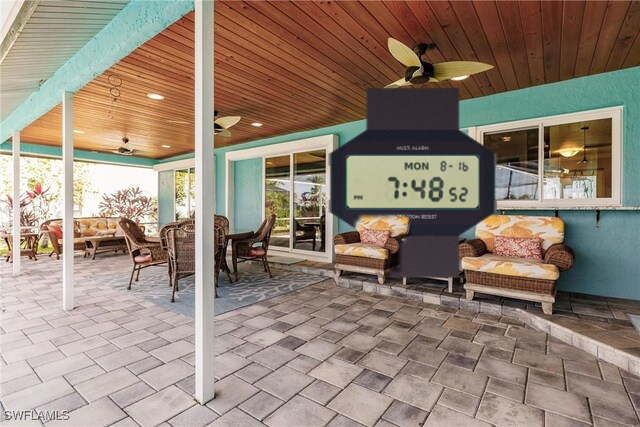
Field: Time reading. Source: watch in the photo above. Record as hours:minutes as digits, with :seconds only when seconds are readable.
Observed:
7:48:52
